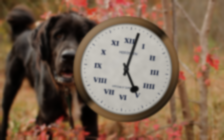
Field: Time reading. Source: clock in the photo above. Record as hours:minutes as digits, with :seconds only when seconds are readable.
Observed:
5:02
